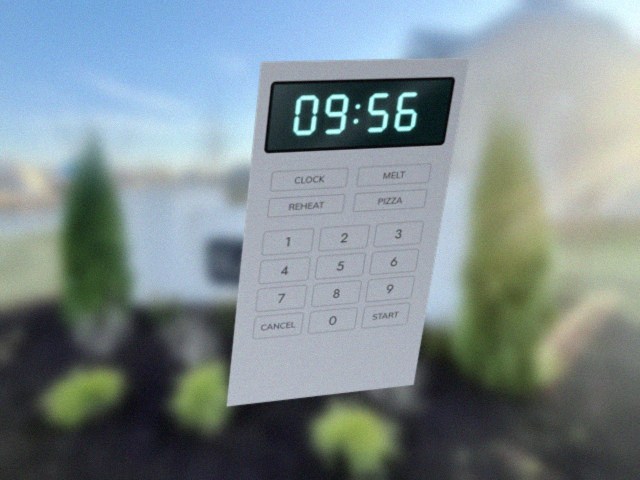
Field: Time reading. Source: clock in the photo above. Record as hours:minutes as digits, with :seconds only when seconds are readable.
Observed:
9:56
